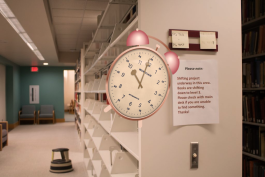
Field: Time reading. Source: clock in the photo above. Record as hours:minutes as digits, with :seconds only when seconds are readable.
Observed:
9:59
